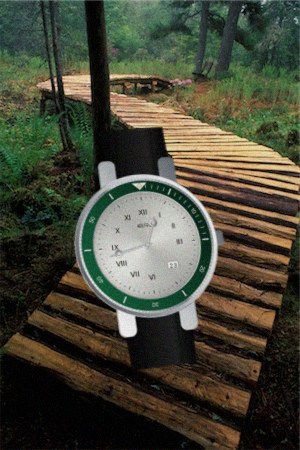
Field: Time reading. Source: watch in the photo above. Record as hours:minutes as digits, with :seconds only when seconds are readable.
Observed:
12:43
